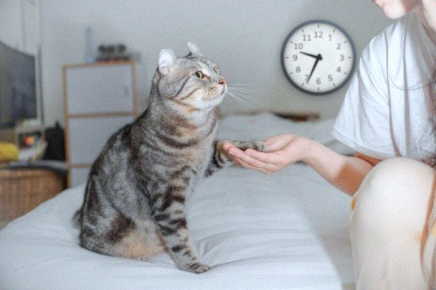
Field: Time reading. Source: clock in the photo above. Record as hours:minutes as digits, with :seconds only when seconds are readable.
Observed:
9:34
